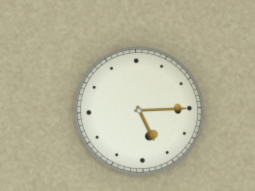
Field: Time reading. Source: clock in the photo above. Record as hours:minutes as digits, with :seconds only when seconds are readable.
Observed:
5:15
